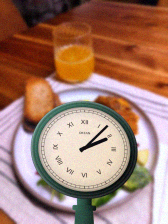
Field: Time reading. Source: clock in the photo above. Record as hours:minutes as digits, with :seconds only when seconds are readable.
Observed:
2:07
